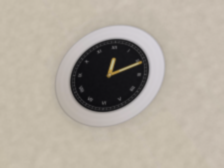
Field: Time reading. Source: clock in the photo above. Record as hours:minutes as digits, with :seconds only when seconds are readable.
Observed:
12:11
